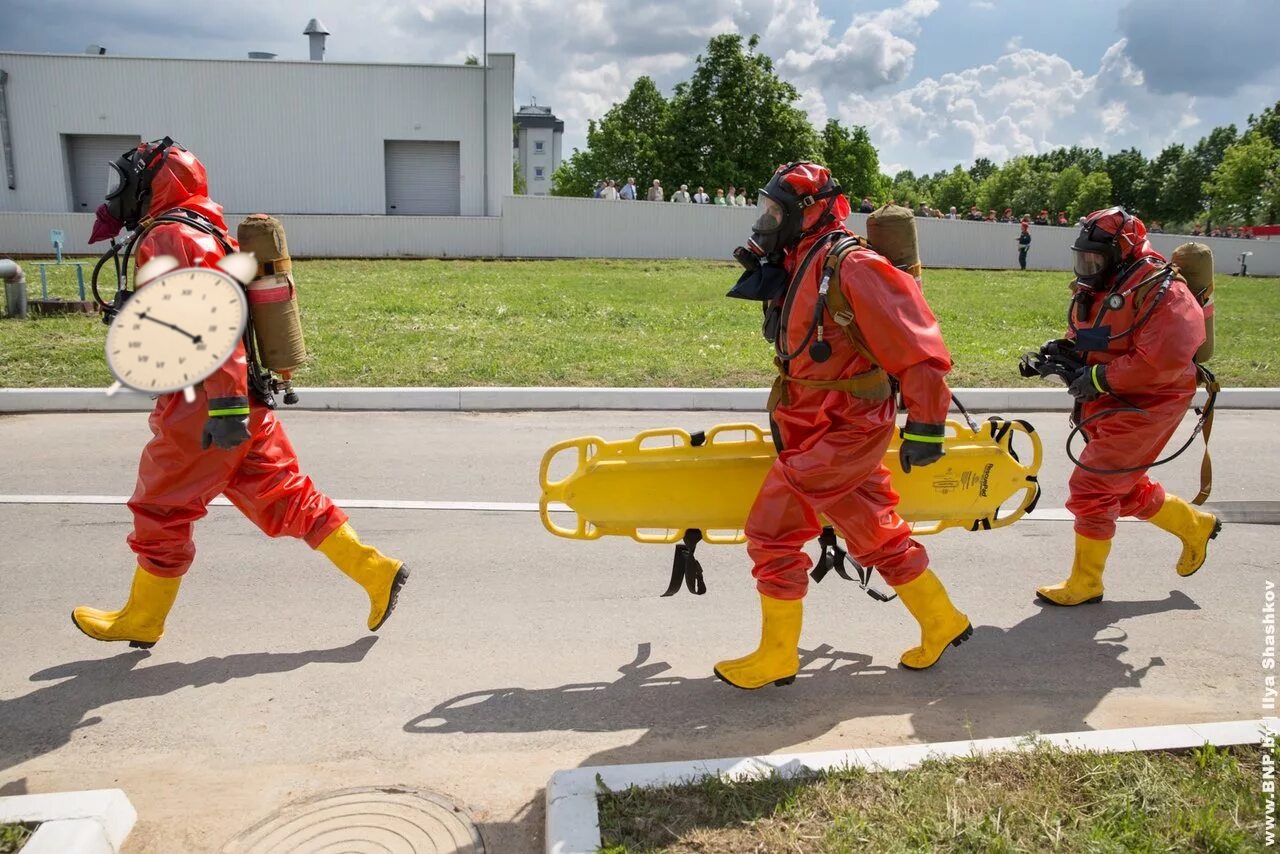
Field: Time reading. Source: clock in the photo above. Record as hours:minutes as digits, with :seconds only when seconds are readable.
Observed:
3:48
